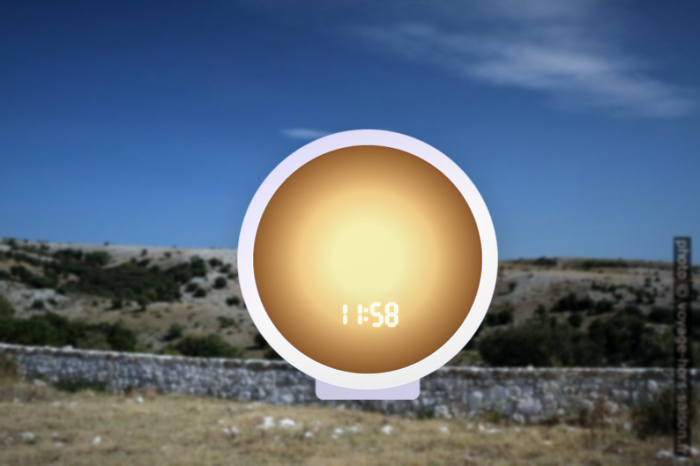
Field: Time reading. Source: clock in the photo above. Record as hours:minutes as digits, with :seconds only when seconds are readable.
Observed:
11:58
